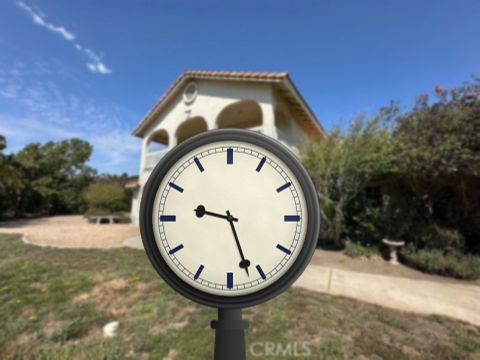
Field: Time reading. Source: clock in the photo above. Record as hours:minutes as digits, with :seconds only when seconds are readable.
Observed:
9:27
